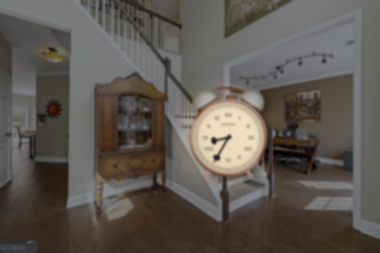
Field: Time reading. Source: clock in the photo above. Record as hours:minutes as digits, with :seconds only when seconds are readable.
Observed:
8:35
